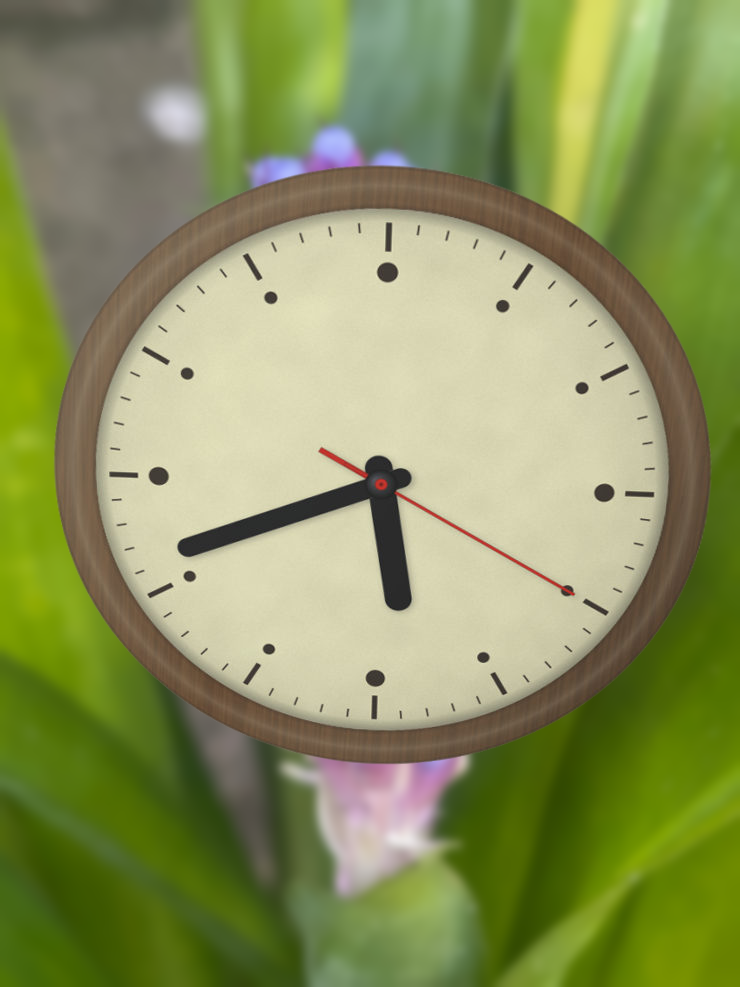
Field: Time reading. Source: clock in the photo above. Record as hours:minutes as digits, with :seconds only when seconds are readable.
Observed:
5:41:20
